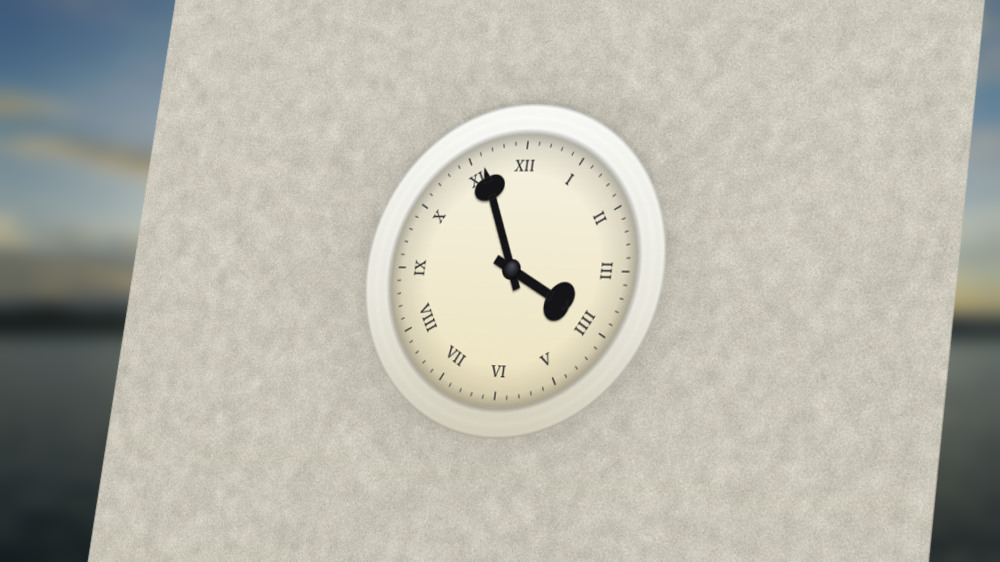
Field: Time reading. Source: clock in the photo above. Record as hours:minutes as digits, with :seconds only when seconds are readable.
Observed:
3:56
